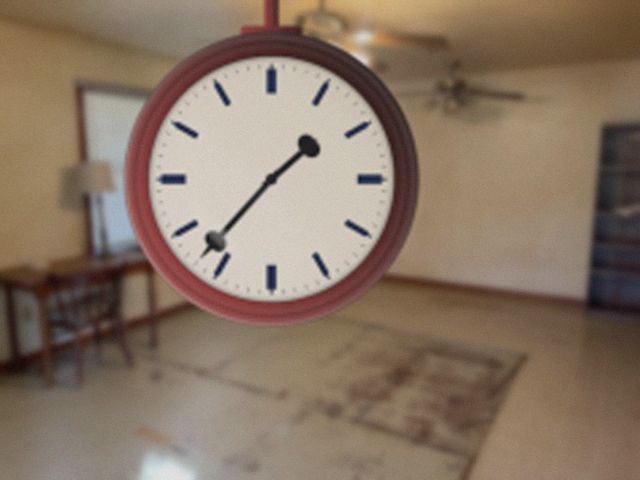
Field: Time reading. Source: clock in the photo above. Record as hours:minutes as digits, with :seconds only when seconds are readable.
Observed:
1:37
